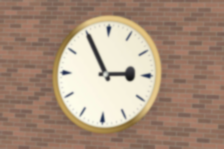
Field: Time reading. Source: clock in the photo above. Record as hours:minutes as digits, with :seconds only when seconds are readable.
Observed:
2:55
